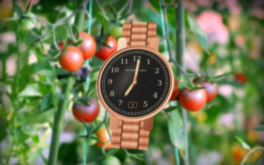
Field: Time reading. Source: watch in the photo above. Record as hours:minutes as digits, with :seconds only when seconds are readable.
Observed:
7:01
